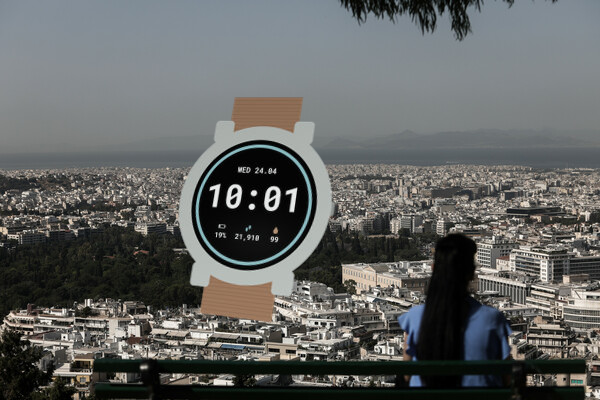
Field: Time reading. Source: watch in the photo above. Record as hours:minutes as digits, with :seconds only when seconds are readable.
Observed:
10:01
